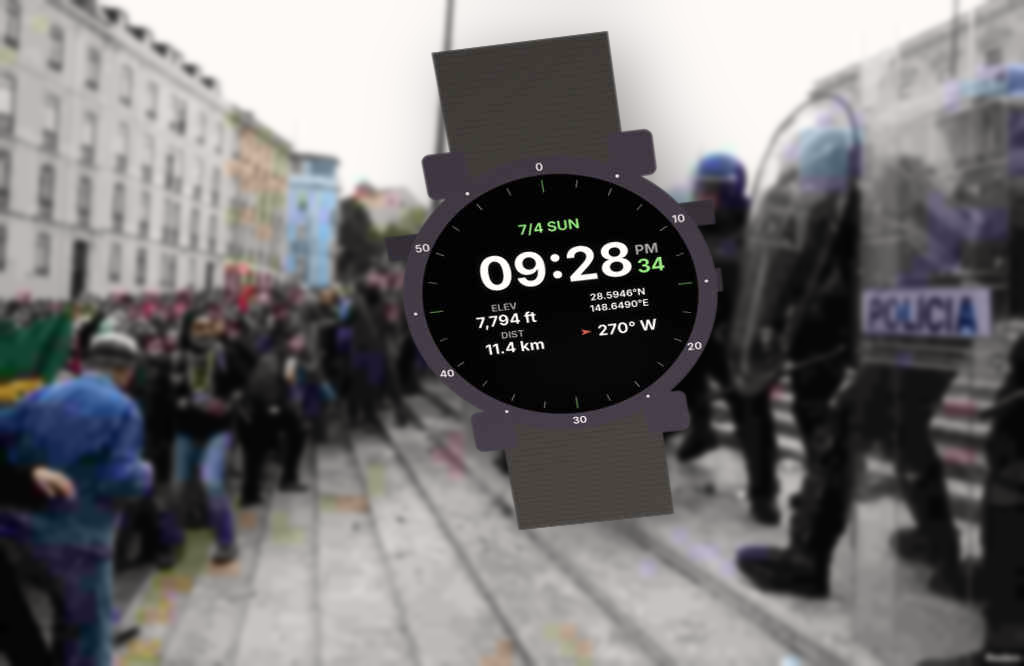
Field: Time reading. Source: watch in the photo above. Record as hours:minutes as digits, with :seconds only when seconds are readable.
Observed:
9:28:34
